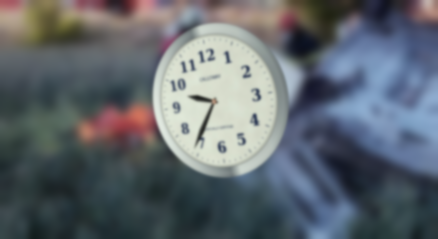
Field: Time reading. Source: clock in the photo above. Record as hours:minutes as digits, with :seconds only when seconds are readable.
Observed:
9:36
